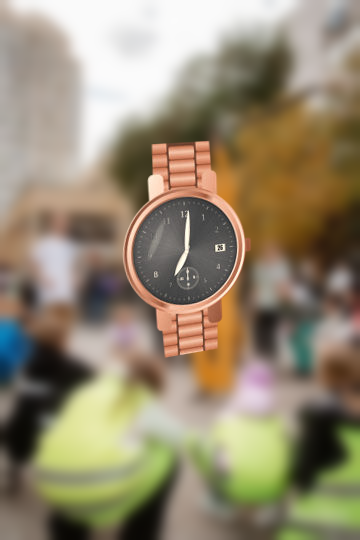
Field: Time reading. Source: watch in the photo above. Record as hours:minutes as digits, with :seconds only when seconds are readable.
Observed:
7:01
